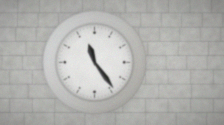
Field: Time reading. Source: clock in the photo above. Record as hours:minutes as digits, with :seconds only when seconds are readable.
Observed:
11:24
